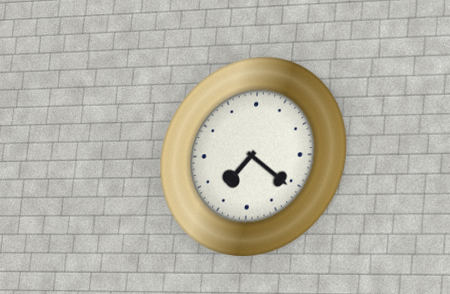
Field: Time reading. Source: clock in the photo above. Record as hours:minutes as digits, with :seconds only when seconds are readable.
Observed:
7:21
